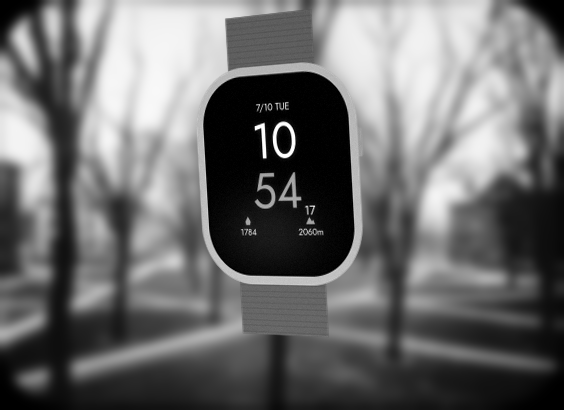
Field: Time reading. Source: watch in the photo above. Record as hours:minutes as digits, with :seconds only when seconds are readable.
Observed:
10:54:17
